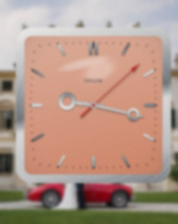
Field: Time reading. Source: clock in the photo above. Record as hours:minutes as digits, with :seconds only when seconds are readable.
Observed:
9:17:08
